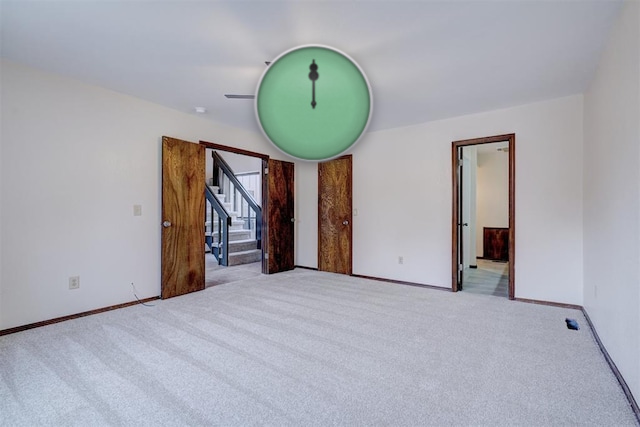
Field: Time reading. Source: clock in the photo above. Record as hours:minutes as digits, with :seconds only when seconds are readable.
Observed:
12:00
